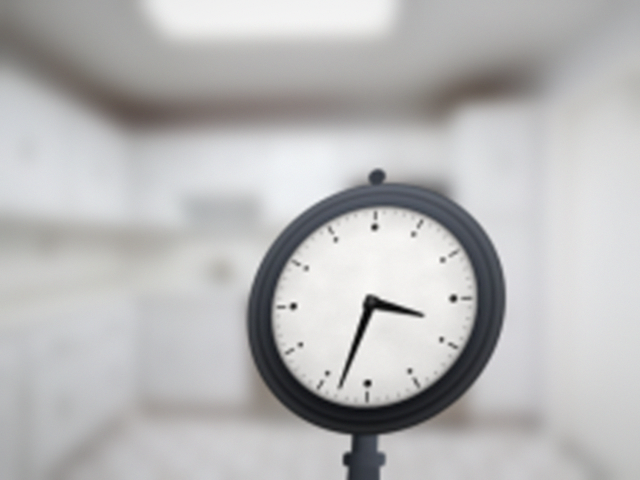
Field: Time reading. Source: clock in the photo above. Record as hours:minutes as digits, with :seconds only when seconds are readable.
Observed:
3:33
